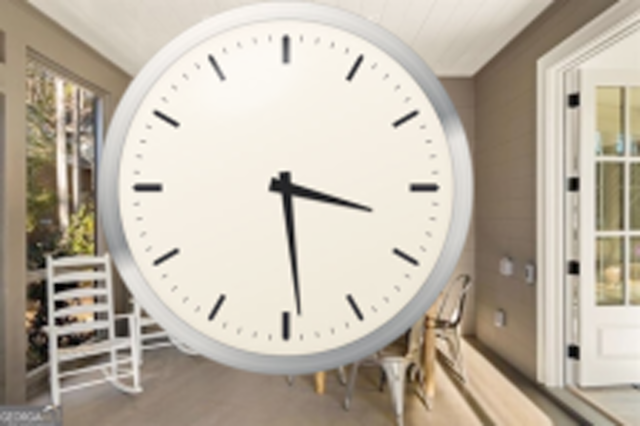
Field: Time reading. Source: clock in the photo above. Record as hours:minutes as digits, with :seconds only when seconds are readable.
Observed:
3:29
